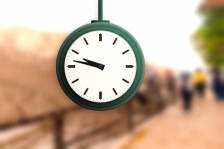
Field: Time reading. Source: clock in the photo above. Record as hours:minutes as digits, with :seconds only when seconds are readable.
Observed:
9:47
